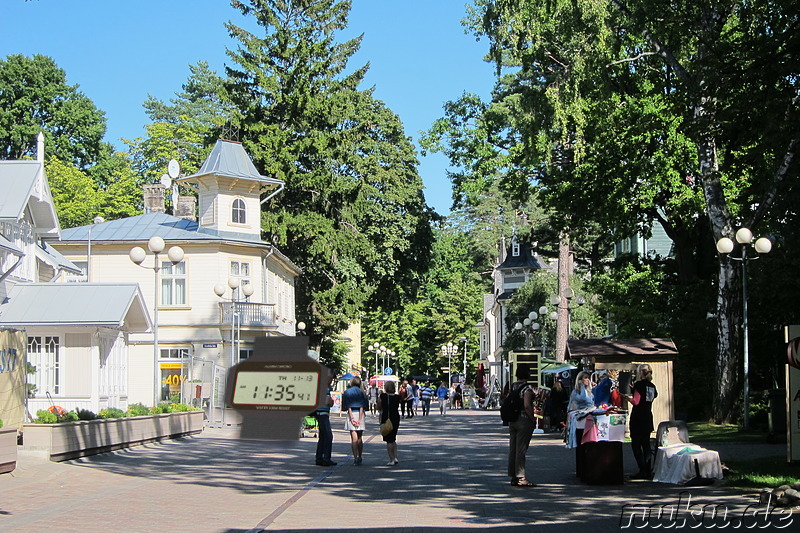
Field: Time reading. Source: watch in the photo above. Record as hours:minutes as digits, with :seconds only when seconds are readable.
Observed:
11:35
